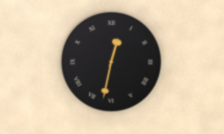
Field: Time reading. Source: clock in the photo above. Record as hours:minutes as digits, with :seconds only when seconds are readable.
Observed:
12:32
